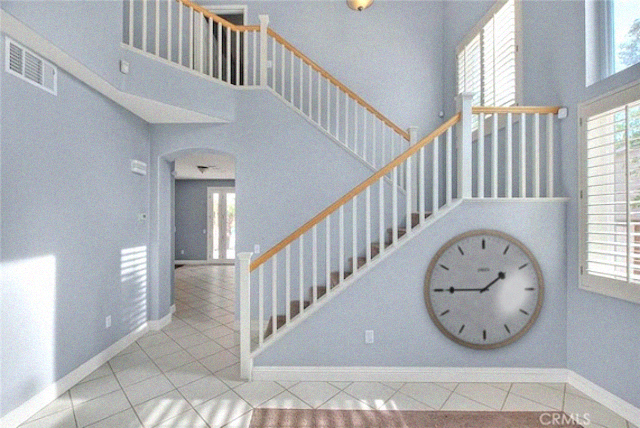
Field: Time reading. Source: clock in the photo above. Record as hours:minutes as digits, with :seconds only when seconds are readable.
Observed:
1:45
